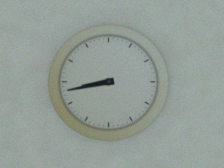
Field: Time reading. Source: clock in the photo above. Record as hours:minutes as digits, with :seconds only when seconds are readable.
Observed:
8:43
